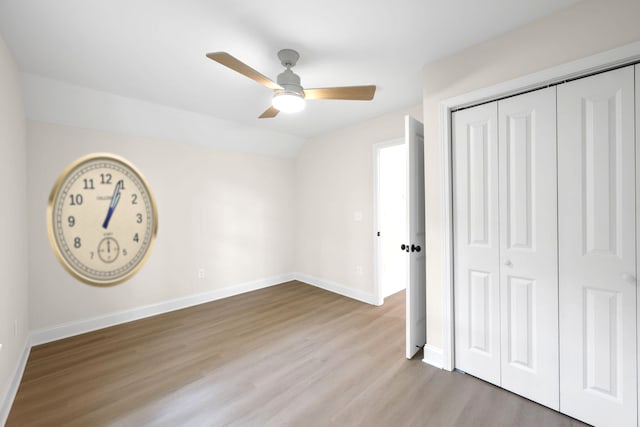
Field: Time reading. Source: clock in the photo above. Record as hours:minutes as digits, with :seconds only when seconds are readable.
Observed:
1:04
